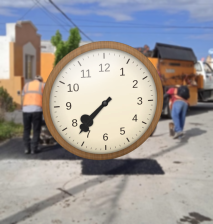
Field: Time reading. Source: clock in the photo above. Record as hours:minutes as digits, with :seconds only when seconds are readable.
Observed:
7:37
